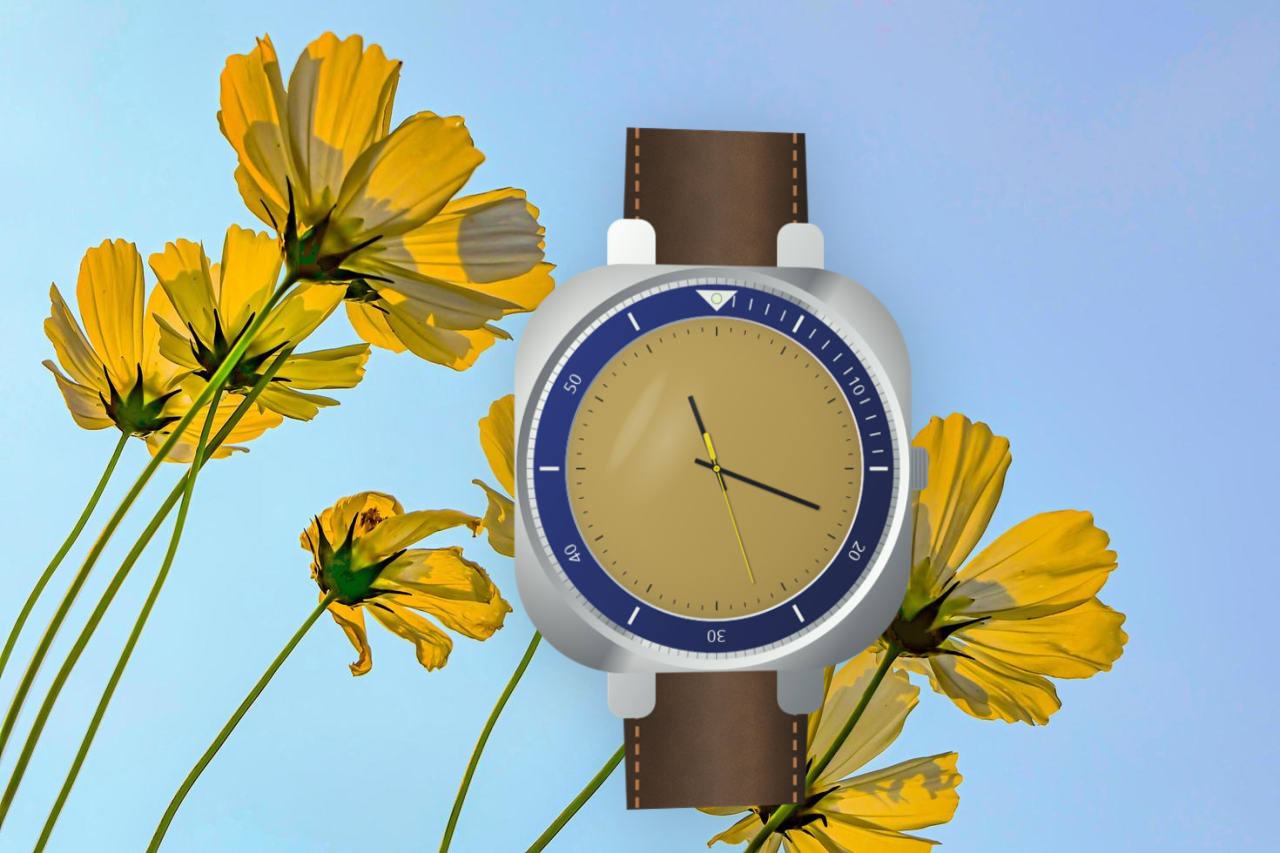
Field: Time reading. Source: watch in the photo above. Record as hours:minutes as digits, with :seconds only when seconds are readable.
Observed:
11:18:27
